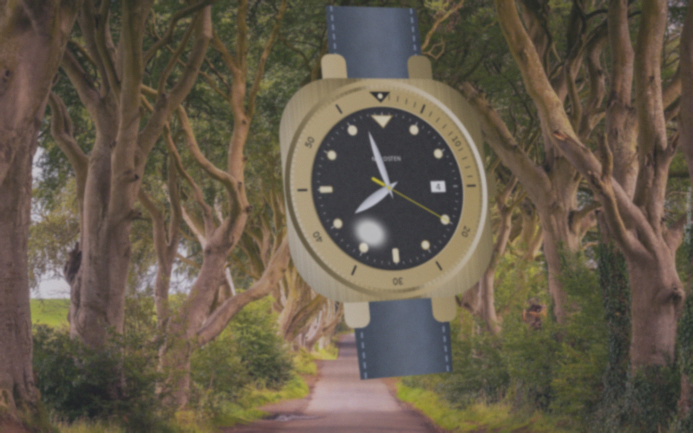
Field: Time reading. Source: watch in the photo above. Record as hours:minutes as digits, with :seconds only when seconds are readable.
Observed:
7:57:20
